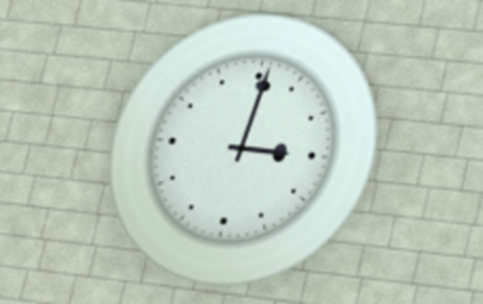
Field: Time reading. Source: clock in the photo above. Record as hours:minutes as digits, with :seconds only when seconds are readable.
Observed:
3:01
